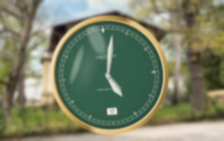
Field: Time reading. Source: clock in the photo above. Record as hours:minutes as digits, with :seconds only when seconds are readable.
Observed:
5:02
